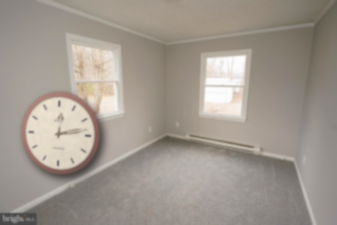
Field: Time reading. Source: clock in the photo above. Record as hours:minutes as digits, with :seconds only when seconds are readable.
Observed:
12:13
